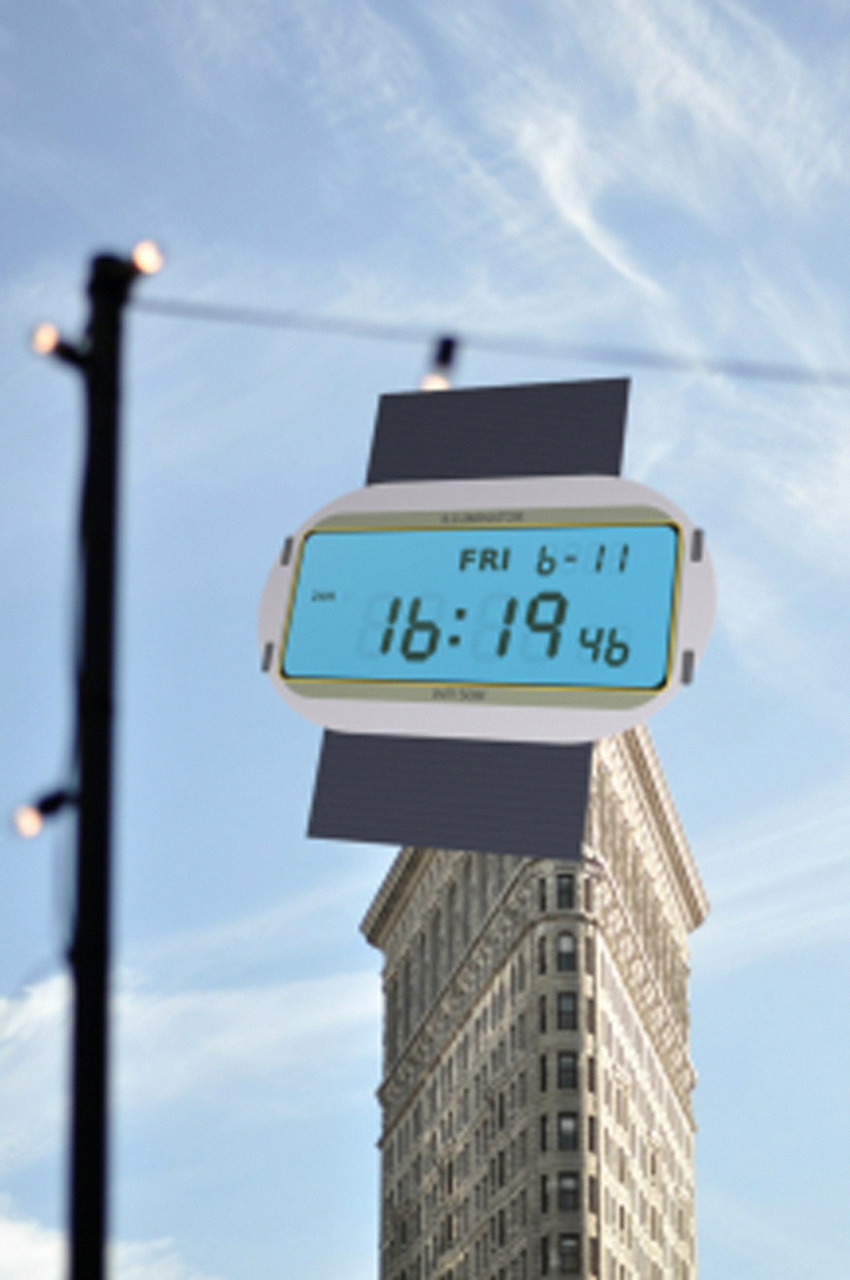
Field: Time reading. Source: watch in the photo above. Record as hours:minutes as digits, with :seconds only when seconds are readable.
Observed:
16:19:46
